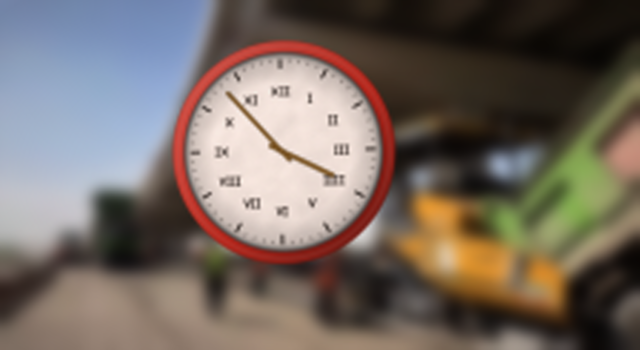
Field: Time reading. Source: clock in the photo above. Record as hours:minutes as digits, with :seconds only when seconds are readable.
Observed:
3:53
